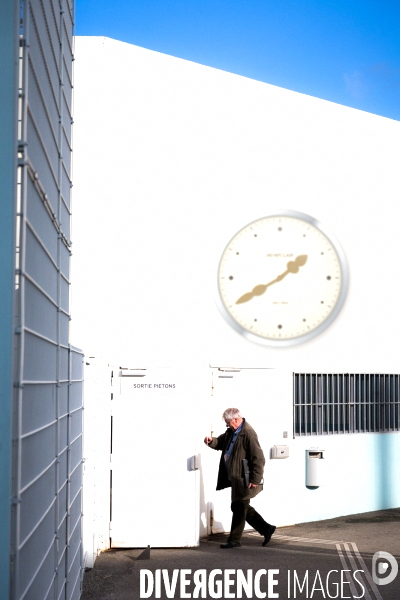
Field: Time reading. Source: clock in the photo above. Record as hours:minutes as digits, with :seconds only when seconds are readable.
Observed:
1:40
